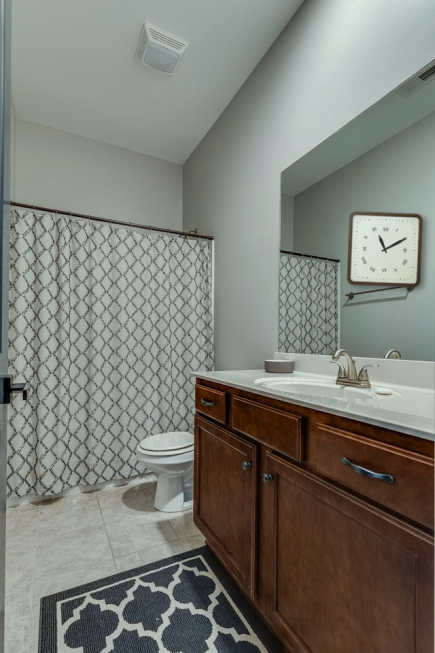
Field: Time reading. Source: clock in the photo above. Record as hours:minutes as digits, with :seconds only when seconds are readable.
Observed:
11:10
